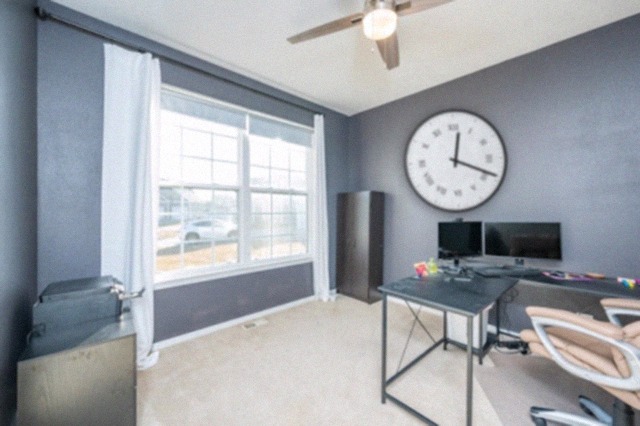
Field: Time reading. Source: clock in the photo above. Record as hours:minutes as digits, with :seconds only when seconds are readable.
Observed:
12:19
